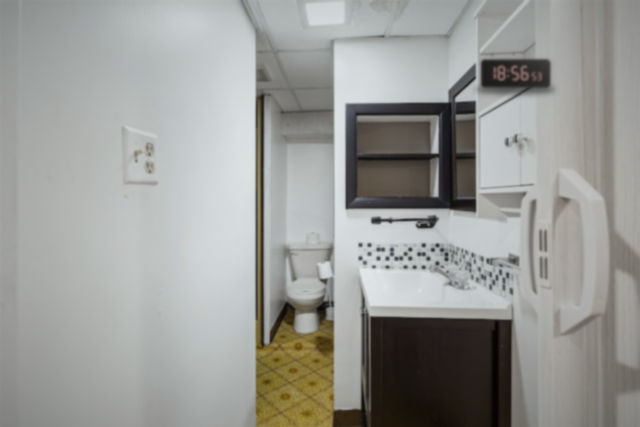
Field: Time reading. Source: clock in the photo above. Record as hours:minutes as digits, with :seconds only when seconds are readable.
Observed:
18:56
